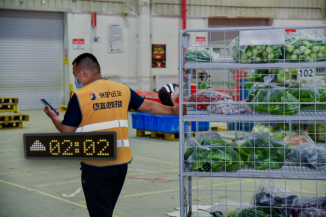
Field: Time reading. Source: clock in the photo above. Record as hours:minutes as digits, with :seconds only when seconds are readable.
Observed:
2:02
